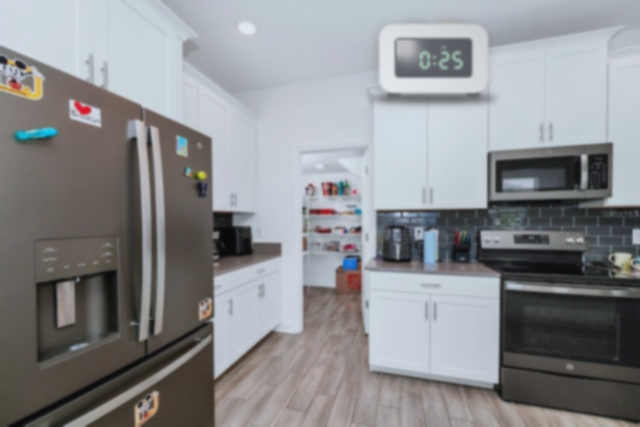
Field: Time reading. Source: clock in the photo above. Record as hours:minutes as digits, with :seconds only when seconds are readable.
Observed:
0:25
